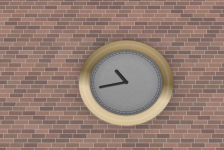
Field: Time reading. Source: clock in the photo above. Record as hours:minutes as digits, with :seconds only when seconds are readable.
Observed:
10:43
